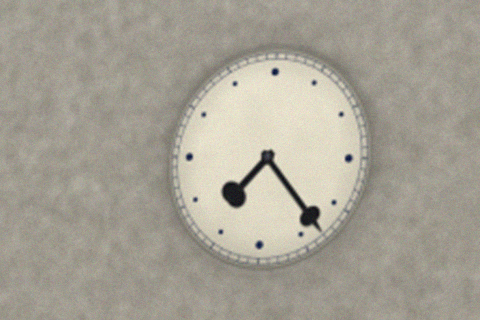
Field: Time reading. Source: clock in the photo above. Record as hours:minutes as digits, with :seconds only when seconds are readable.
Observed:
7:23
